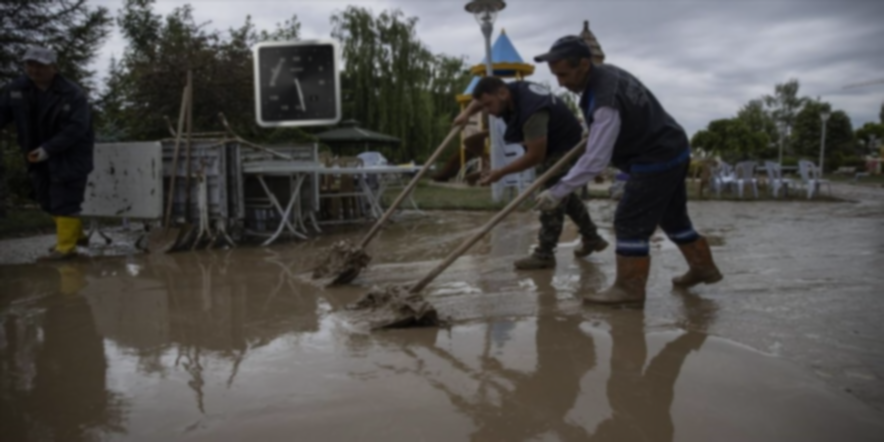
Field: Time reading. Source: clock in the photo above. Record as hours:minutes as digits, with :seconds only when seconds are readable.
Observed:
5:28
